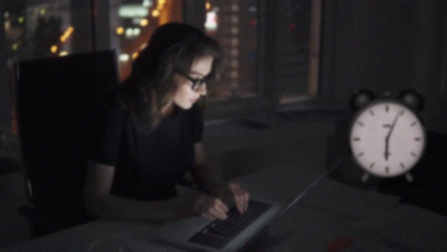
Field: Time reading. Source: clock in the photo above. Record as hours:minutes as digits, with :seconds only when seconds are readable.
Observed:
6:04
